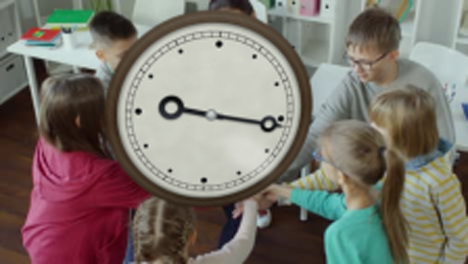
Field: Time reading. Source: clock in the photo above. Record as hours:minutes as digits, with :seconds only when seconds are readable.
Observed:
9:16
